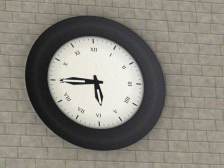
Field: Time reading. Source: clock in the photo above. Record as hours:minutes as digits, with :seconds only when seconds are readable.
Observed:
5:45
